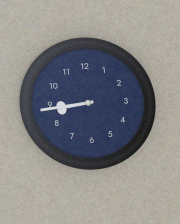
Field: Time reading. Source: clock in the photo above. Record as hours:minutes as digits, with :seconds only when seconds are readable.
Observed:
8:44
